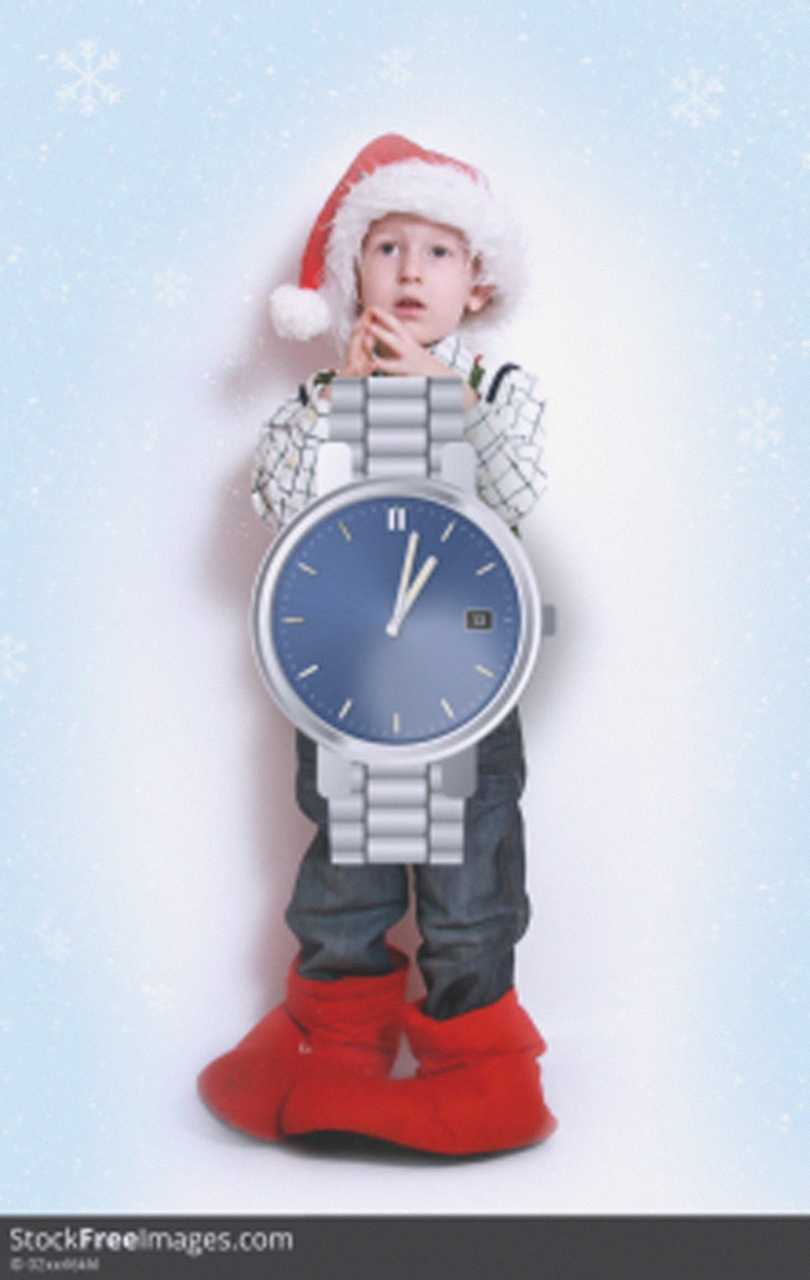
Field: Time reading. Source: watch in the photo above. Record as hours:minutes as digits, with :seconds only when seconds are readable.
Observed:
1:02
